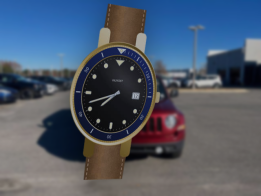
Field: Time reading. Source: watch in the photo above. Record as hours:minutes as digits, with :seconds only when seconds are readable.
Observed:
7:42
